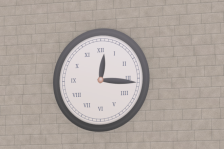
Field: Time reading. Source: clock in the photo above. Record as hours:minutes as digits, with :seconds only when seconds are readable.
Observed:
12:16
